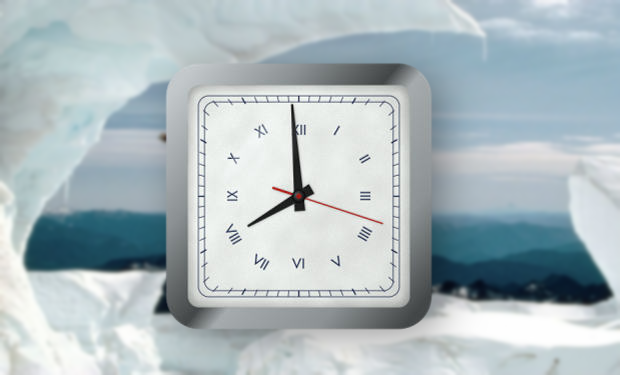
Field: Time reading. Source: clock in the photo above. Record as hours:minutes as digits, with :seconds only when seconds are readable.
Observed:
7:59:18
